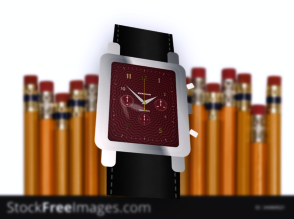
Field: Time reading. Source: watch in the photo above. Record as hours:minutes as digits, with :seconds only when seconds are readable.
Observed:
1:52
